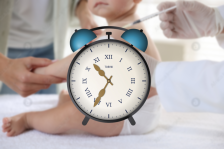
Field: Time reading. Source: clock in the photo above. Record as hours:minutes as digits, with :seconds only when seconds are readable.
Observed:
10:35
